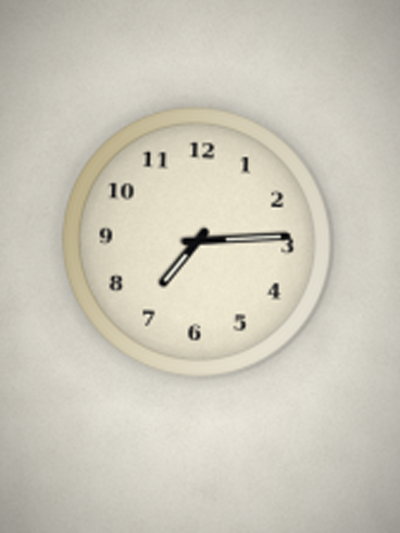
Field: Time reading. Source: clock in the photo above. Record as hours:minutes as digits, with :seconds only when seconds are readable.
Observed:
7:14
